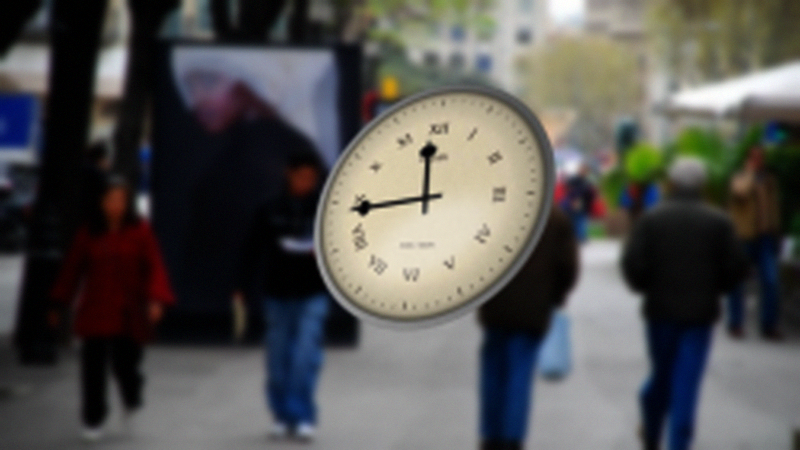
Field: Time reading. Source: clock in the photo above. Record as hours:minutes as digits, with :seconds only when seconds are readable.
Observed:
11:44
